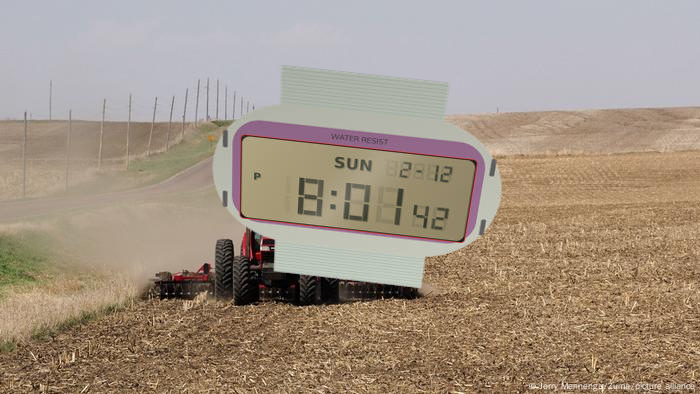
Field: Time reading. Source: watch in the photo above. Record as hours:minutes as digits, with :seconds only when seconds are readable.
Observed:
8:01:42
